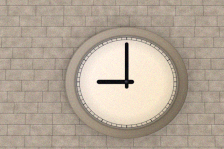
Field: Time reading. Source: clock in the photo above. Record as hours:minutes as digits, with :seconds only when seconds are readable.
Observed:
9:00
